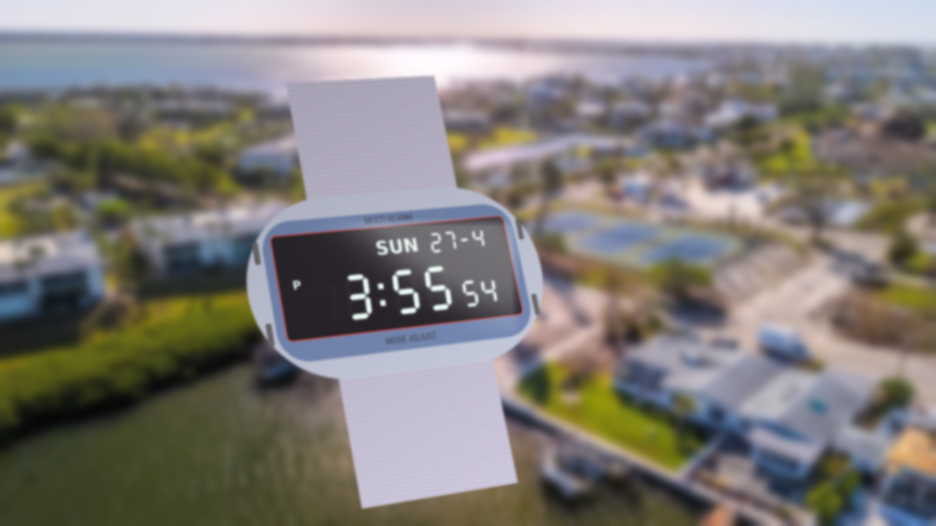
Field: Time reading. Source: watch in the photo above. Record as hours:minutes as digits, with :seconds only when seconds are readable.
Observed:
3:55:54
